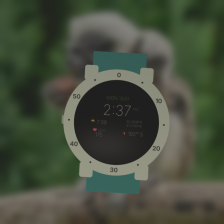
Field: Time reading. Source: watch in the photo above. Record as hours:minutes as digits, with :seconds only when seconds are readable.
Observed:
2:37
